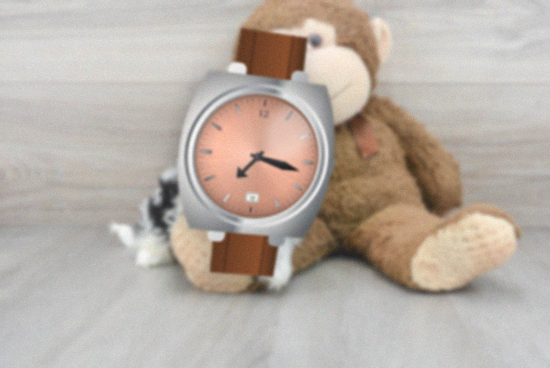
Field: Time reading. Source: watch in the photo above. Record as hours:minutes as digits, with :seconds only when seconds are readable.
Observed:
7:17
